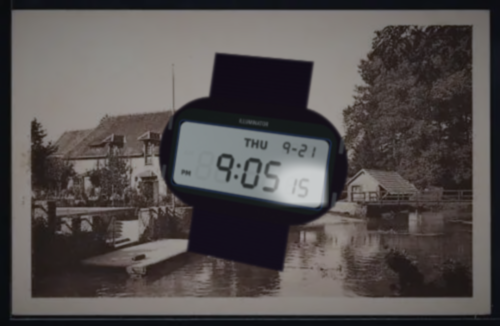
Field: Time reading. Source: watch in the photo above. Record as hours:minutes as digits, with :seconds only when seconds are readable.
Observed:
9:05:15
